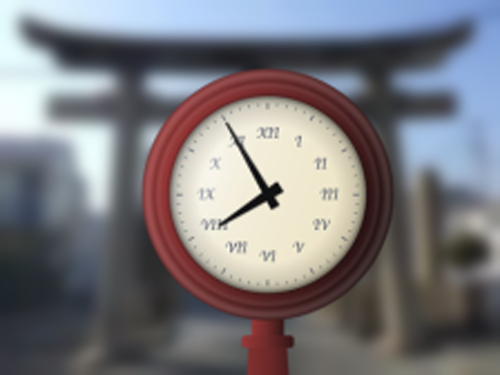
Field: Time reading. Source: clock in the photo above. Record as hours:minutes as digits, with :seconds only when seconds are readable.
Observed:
7:55
